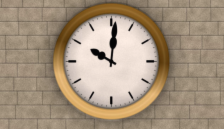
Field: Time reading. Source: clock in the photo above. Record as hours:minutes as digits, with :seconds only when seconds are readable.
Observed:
10:01
